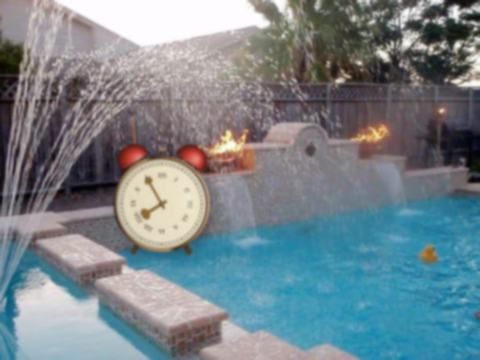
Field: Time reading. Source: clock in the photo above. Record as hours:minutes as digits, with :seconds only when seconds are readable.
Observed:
7:55
